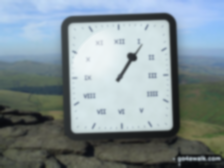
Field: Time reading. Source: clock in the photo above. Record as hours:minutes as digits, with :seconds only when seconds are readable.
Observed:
1:06
